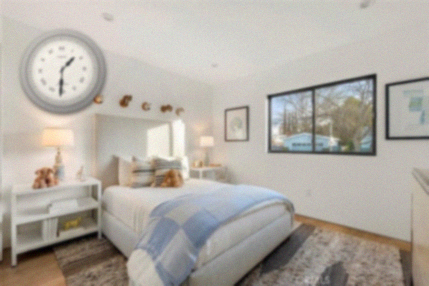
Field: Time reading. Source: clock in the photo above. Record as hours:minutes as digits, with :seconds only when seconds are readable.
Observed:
1:31
